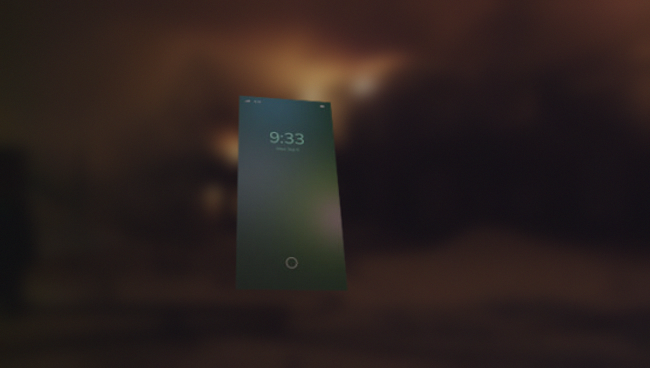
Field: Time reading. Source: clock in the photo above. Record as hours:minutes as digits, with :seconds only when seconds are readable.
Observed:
9:33
